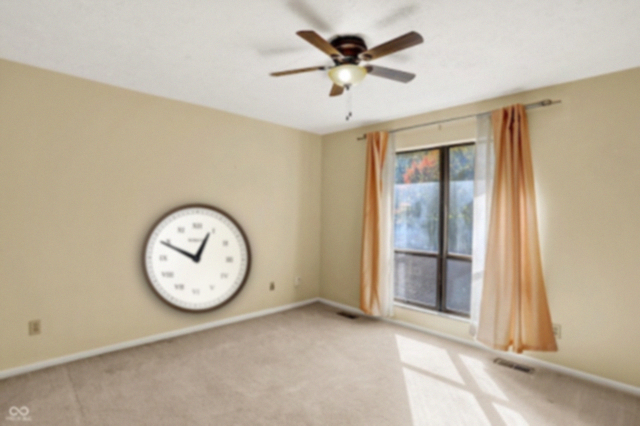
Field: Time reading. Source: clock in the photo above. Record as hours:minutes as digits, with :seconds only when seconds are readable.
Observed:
12:49
